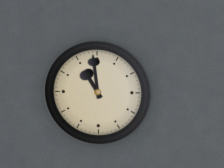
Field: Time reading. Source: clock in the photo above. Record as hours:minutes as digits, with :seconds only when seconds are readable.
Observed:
10:59
